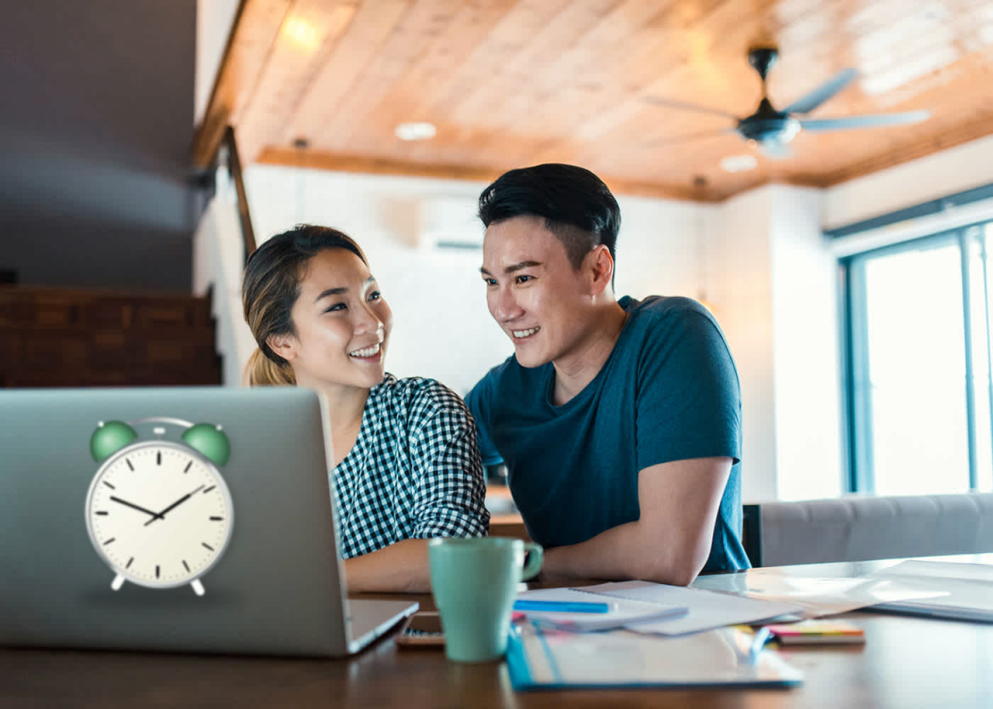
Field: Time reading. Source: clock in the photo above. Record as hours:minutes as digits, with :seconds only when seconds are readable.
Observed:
1:48:09
